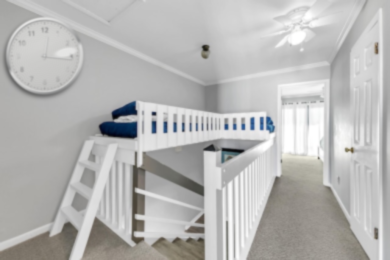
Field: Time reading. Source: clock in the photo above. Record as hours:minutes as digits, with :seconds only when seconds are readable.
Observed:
12:16
